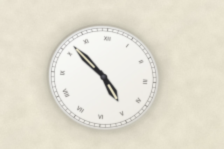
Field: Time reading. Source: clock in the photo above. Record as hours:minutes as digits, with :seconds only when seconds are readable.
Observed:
4:52
